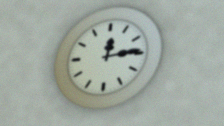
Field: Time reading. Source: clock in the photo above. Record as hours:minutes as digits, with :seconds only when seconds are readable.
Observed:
12:14
